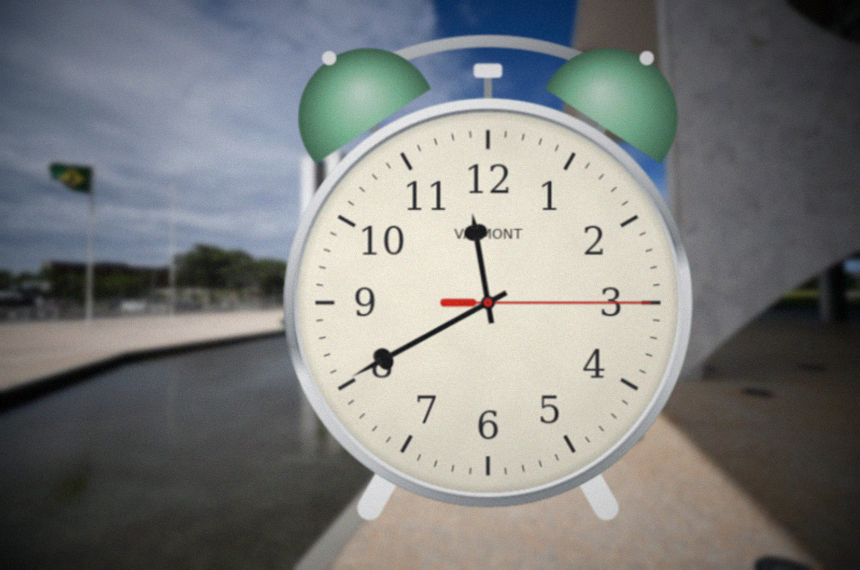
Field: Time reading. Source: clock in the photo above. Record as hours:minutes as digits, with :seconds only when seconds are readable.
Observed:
11:40:15
